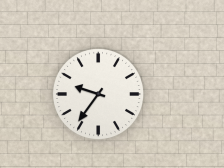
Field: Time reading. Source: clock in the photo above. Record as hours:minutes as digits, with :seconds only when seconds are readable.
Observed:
9:36
